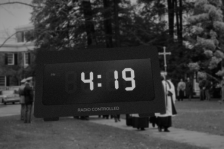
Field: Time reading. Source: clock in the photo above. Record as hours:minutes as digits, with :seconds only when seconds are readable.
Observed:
4:19
